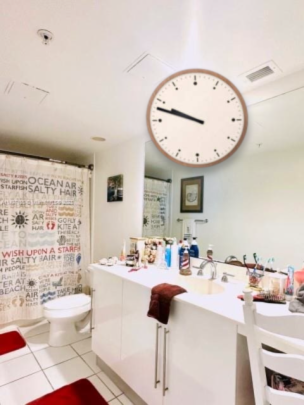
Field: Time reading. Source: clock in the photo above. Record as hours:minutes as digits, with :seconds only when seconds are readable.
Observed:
9:48
